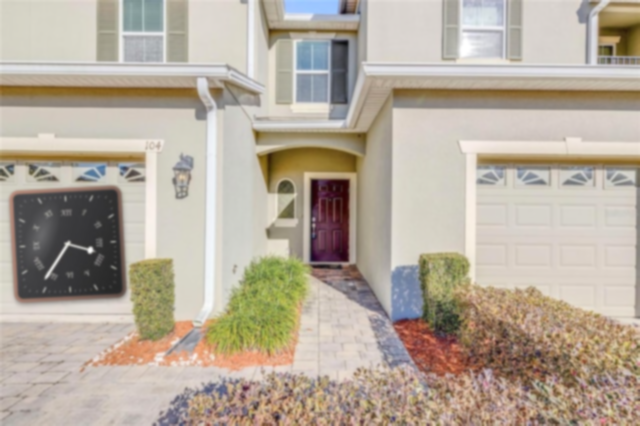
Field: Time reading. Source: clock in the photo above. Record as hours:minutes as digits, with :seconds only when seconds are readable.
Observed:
3:36
